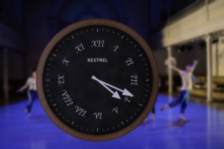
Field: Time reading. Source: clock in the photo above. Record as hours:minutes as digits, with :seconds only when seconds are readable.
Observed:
4:19
